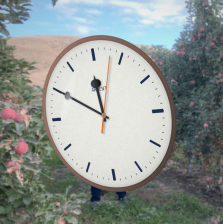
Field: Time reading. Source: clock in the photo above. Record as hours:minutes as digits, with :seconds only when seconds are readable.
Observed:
11:50:03
